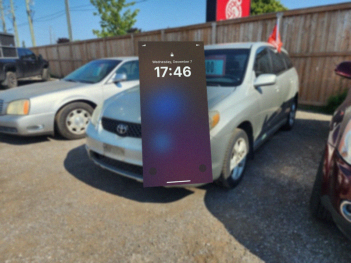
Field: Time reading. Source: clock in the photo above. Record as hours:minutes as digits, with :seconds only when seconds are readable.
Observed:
17:46
